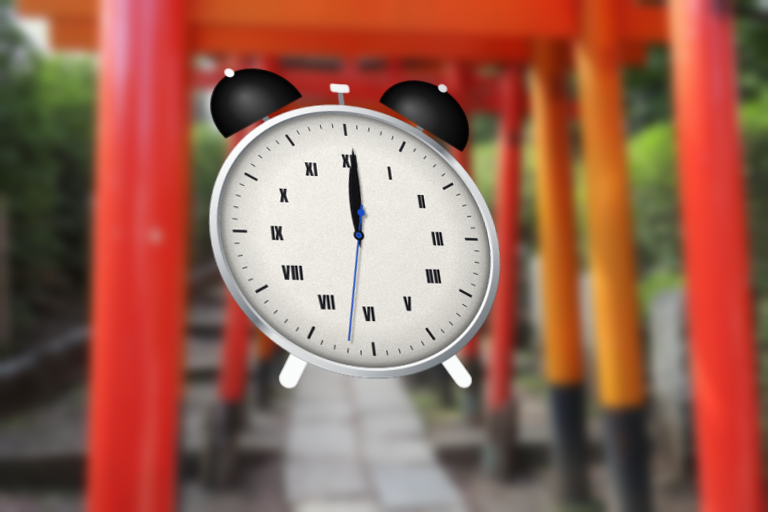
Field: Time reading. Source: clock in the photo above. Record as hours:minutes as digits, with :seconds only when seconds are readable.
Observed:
12:00:32
